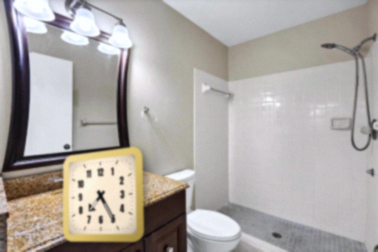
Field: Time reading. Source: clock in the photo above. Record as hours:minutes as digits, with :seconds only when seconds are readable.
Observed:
7:25
